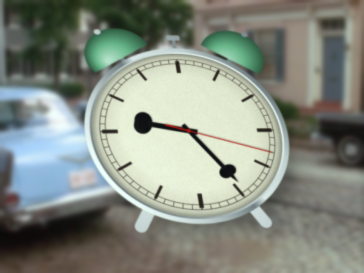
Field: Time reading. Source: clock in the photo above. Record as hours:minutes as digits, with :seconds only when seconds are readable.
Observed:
9:24:18
